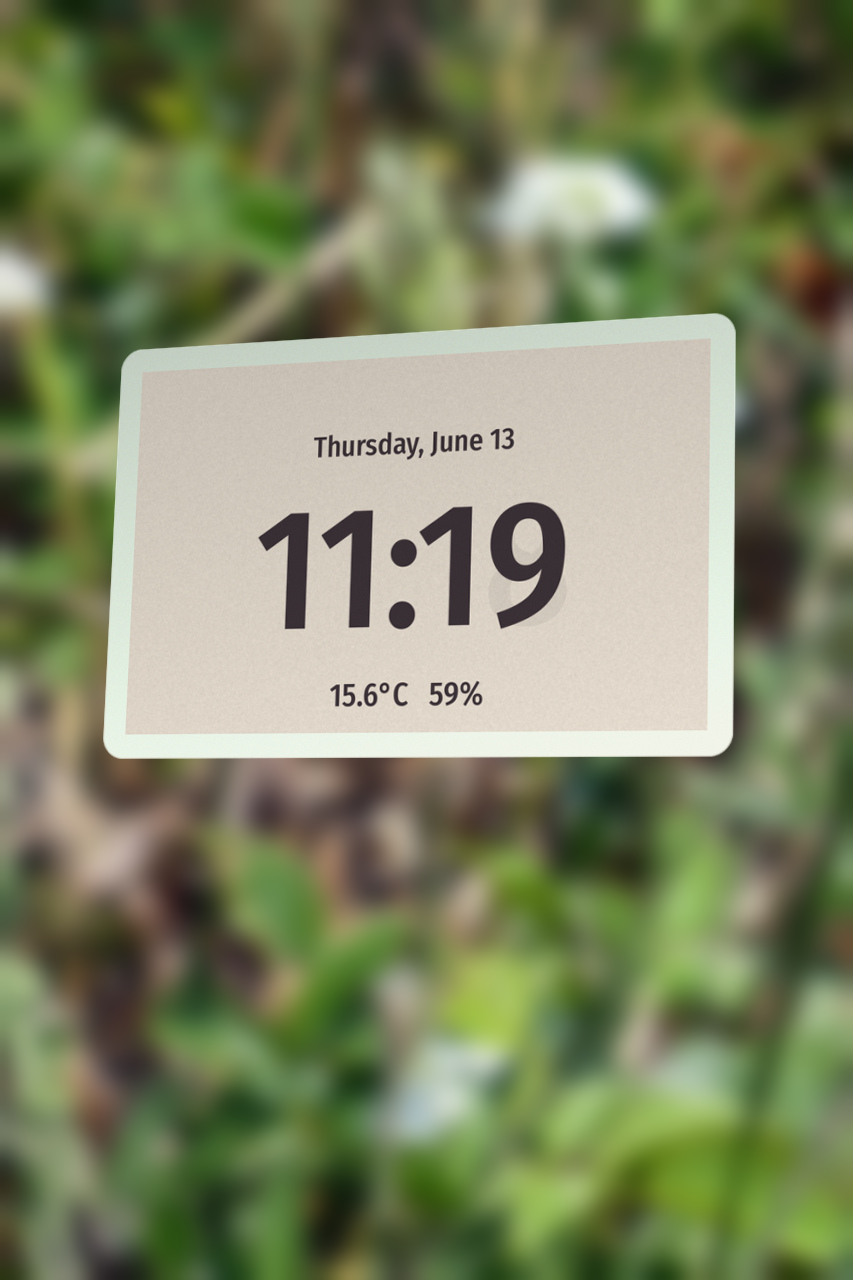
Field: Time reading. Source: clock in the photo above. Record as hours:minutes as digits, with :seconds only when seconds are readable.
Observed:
11:19
